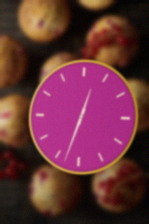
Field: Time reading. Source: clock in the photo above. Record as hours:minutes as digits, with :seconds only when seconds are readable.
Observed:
12:33
